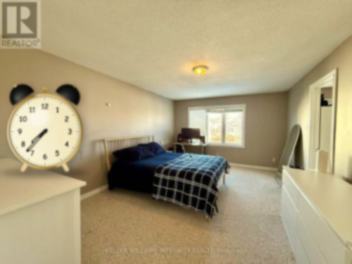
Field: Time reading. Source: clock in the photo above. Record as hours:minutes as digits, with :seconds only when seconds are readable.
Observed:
7:37
